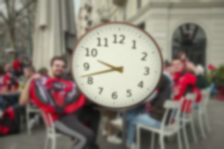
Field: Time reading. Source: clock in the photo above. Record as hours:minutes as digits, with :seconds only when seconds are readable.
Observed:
9:42
